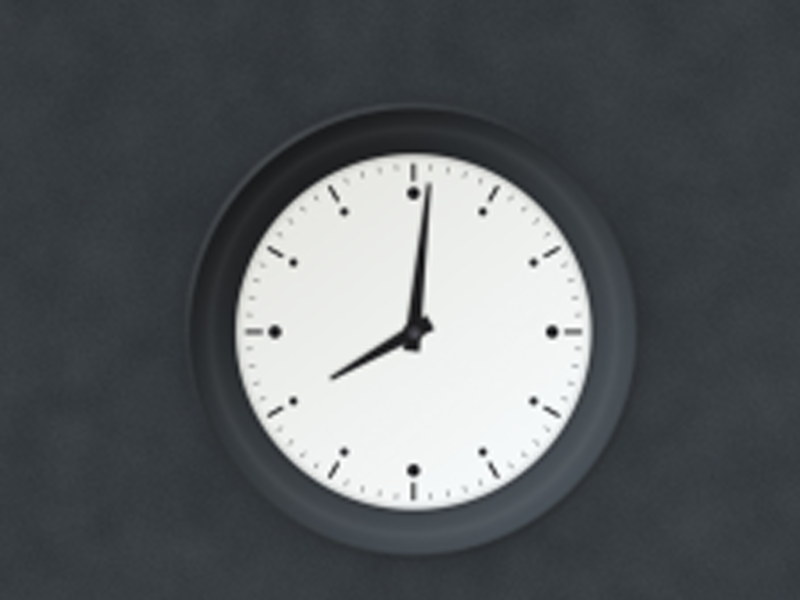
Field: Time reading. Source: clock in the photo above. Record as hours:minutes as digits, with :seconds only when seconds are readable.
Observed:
8:01
